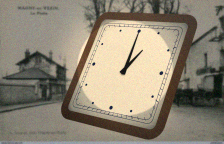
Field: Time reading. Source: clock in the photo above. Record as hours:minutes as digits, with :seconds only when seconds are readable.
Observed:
1:00
